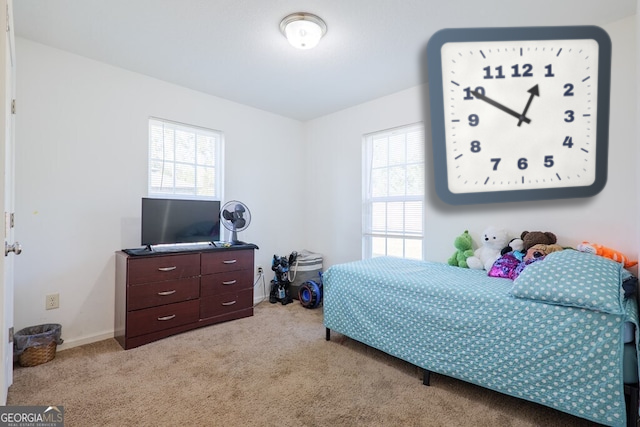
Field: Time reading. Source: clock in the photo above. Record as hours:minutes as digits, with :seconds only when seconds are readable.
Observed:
12:50
